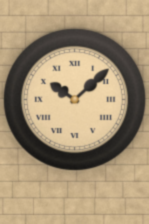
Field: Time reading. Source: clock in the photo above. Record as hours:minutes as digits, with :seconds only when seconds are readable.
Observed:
10:08
